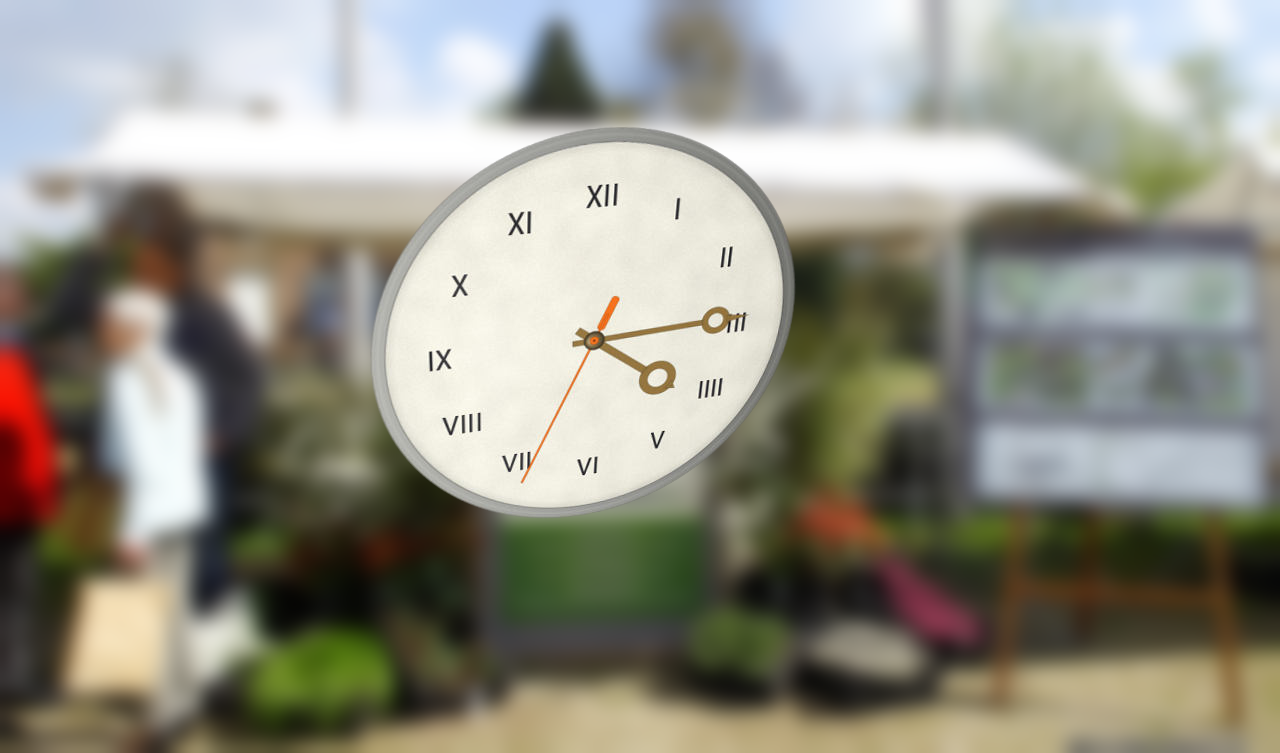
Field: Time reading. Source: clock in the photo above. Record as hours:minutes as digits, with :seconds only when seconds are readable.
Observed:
4:14:34
